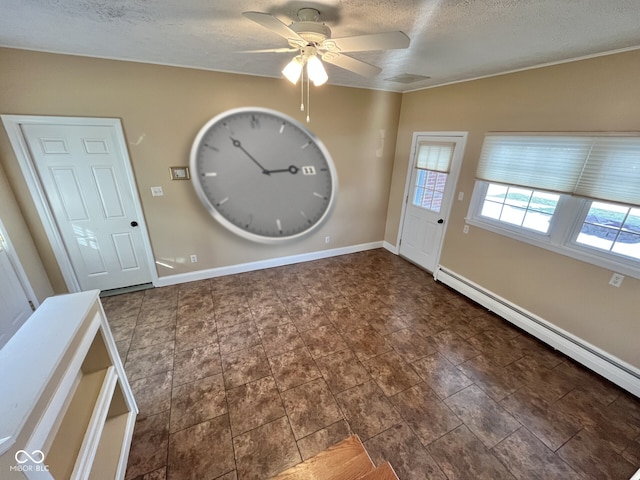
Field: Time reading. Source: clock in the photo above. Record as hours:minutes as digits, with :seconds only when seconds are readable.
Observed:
2:54
